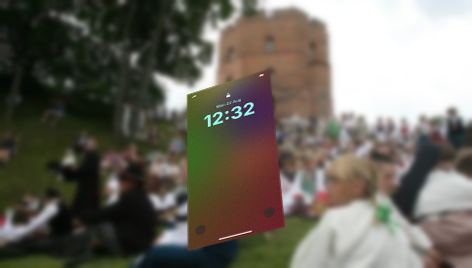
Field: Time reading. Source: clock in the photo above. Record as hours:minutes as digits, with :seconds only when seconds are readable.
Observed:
12:32
